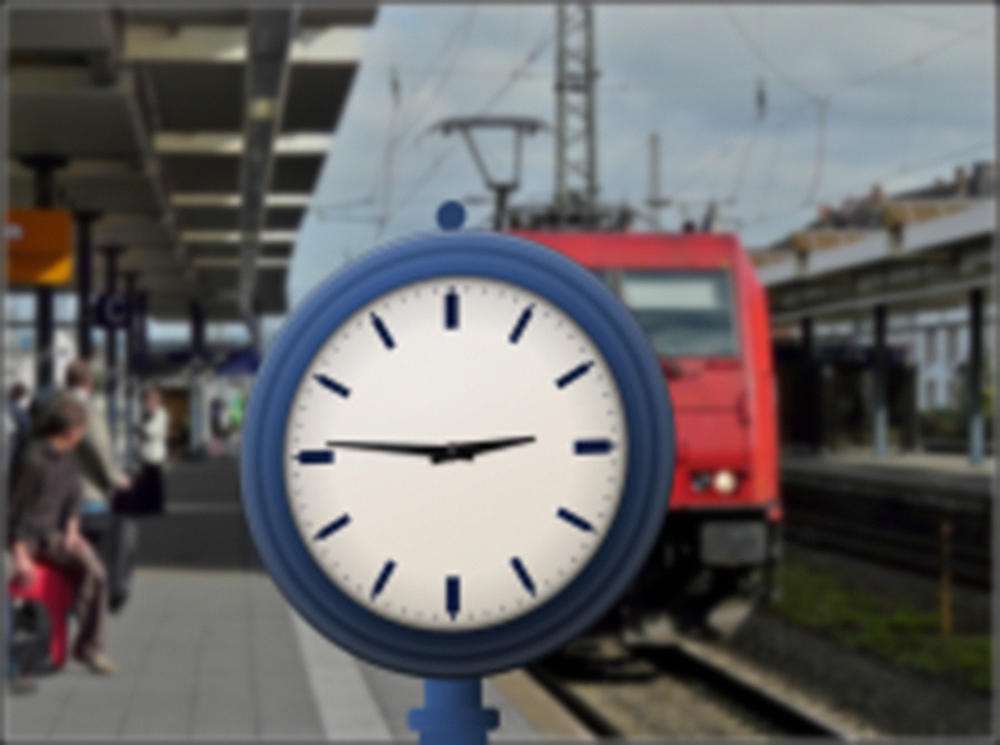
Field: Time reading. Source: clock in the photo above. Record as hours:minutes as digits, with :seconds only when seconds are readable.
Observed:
2:46
